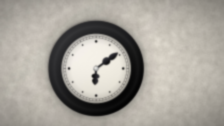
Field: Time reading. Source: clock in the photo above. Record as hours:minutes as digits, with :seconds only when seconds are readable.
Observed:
6:09
